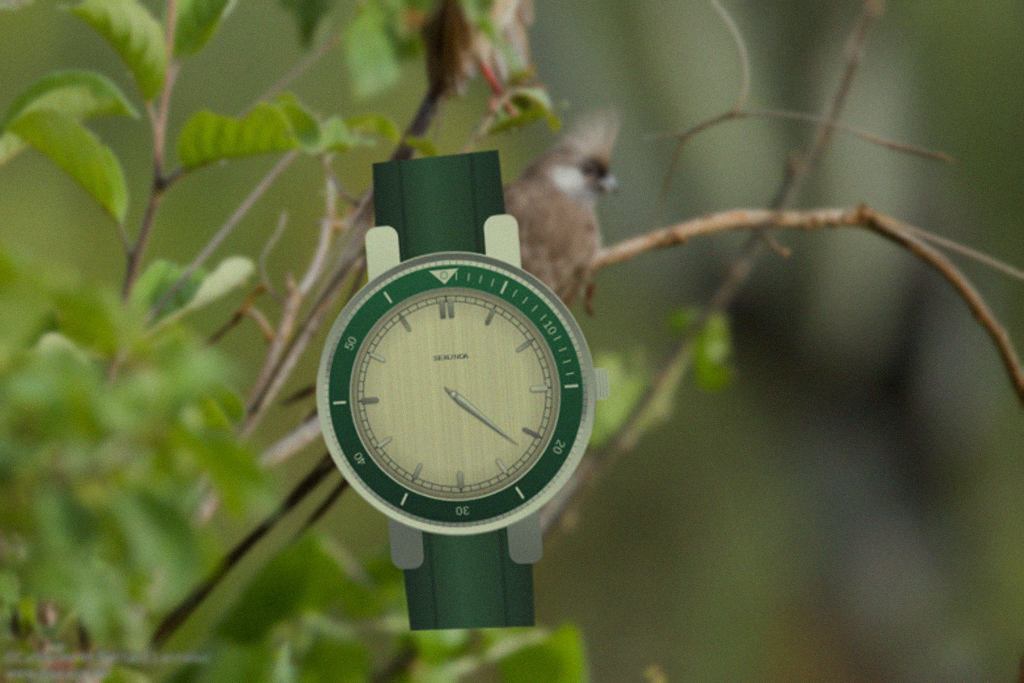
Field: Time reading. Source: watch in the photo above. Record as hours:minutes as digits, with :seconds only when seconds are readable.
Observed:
4:22
